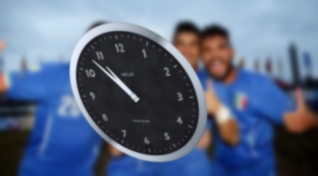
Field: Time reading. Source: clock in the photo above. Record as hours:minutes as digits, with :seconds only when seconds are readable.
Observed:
10:53
